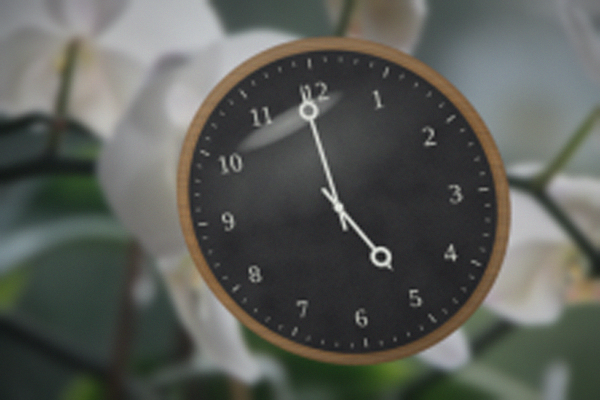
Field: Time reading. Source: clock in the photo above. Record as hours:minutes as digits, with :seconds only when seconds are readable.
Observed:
4:59
